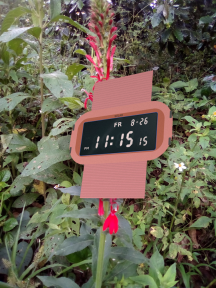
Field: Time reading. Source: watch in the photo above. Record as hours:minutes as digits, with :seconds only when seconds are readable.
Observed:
11:15:15
